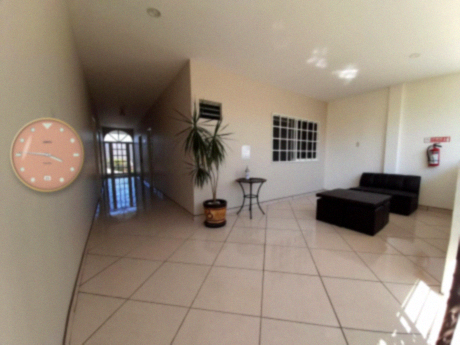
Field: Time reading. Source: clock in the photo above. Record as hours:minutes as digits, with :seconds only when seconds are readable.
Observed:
3:46
